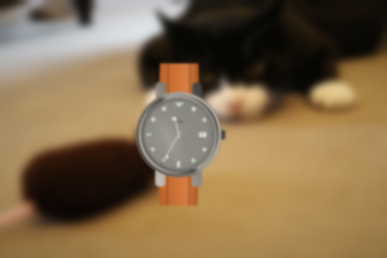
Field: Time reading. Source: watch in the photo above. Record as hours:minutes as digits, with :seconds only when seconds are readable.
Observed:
11:35
